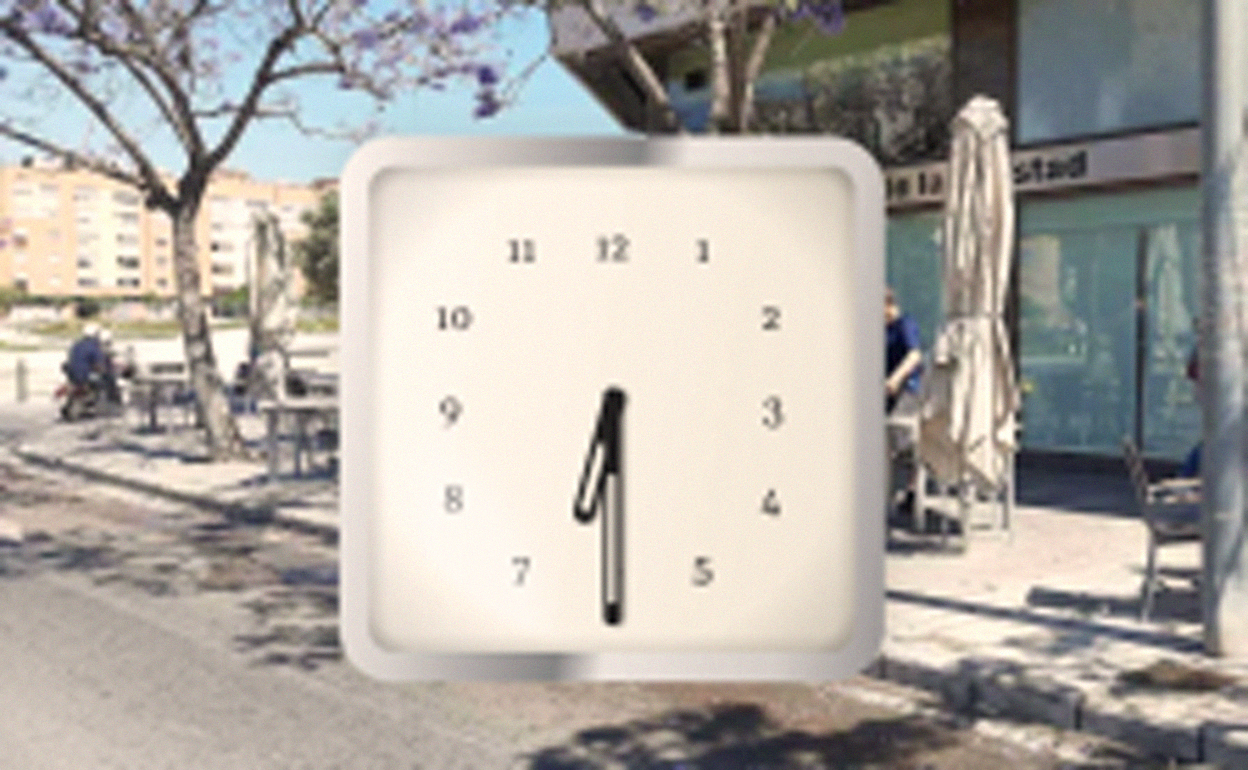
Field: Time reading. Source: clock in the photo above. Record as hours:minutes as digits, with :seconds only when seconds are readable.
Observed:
6:30
